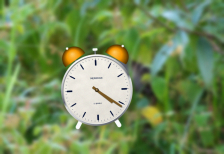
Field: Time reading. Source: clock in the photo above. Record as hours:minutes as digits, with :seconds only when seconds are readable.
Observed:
4:21
